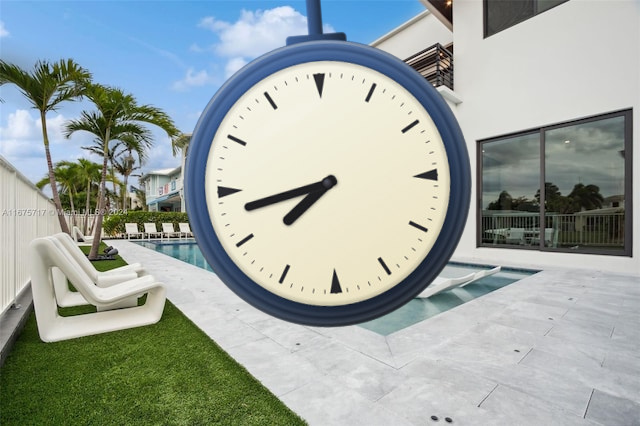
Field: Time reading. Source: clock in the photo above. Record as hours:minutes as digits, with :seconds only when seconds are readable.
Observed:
7:43
